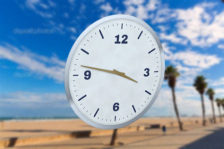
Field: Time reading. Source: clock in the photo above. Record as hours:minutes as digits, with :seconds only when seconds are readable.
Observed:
3:47
